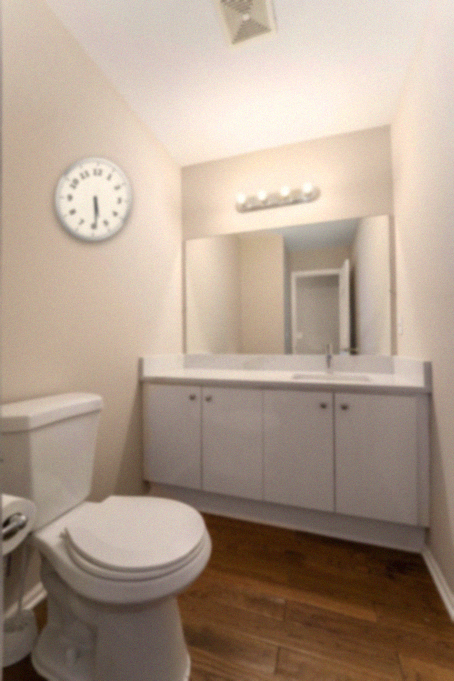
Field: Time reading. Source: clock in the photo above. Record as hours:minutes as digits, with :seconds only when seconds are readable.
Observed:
5:29
